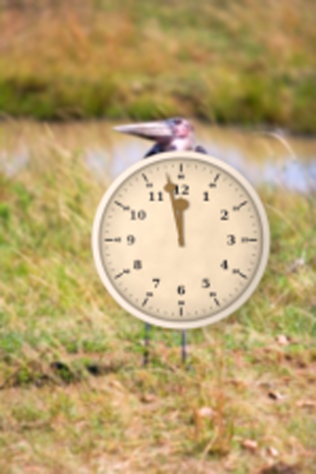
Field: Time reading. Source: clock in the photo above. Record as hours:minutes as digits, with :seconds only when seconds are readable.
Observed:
11:58
